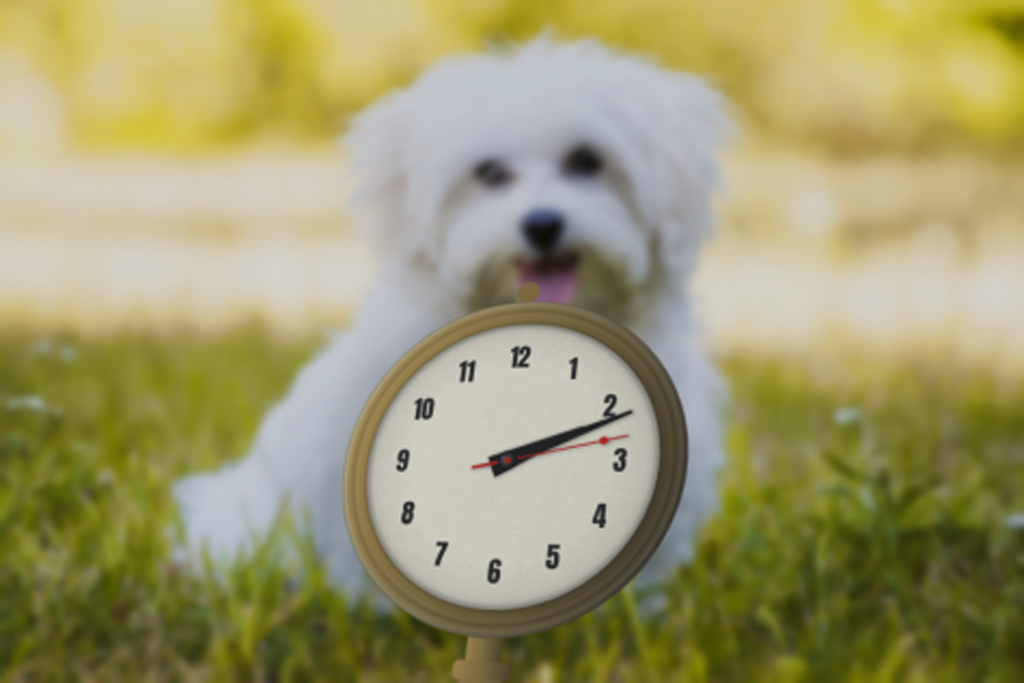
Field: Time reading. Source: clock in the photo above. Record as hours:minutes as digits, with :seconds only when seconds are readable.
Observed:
2:11:13
